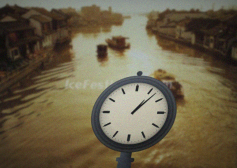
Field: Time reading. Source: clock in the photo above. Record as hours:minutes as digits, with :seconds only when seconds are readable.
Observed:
1:07
